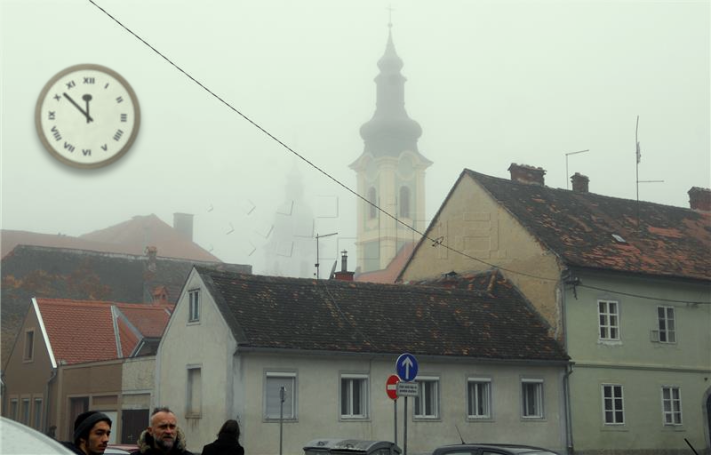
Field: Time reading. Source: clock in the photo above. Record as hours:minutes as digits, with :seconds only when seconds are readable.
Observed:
11:52
